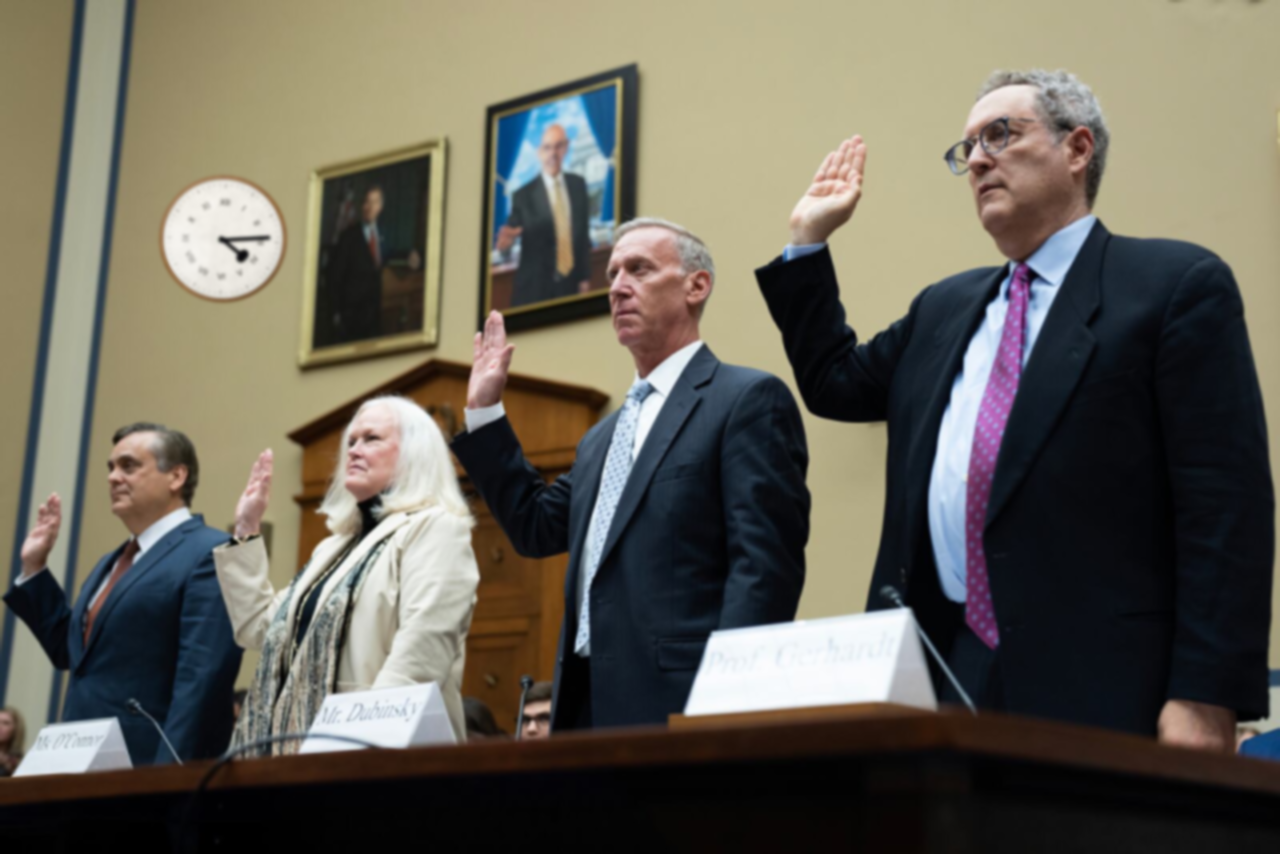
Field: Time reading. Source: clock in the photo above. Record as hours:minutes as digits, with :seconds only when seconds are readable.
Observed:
4:14
